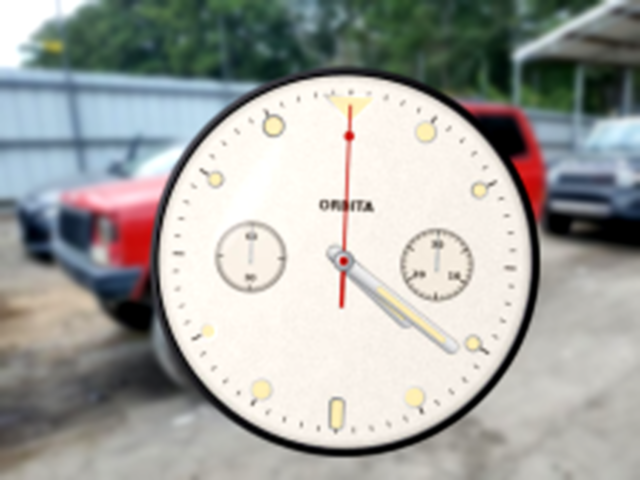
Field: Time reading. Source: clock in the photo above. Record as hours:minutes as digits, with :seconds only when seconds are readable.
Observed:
4:21
